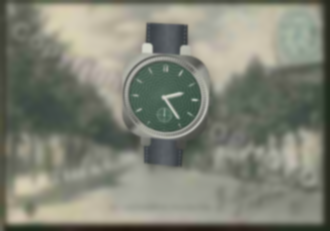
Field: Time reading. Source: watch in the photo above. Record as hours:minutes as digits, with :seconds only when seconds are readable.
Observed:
2:24
